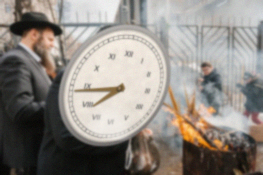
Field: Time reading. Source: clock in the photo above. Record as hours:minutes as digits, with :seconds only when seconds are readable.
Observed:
7:44
